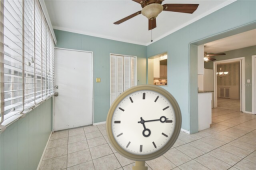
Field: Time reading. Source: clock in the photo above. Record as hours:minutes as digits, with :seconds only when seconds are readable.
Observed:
5:14
